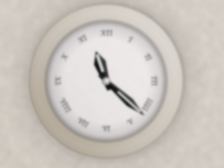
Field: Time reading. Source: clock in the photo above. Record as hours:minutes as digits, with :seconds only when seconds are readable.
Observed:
11:22
